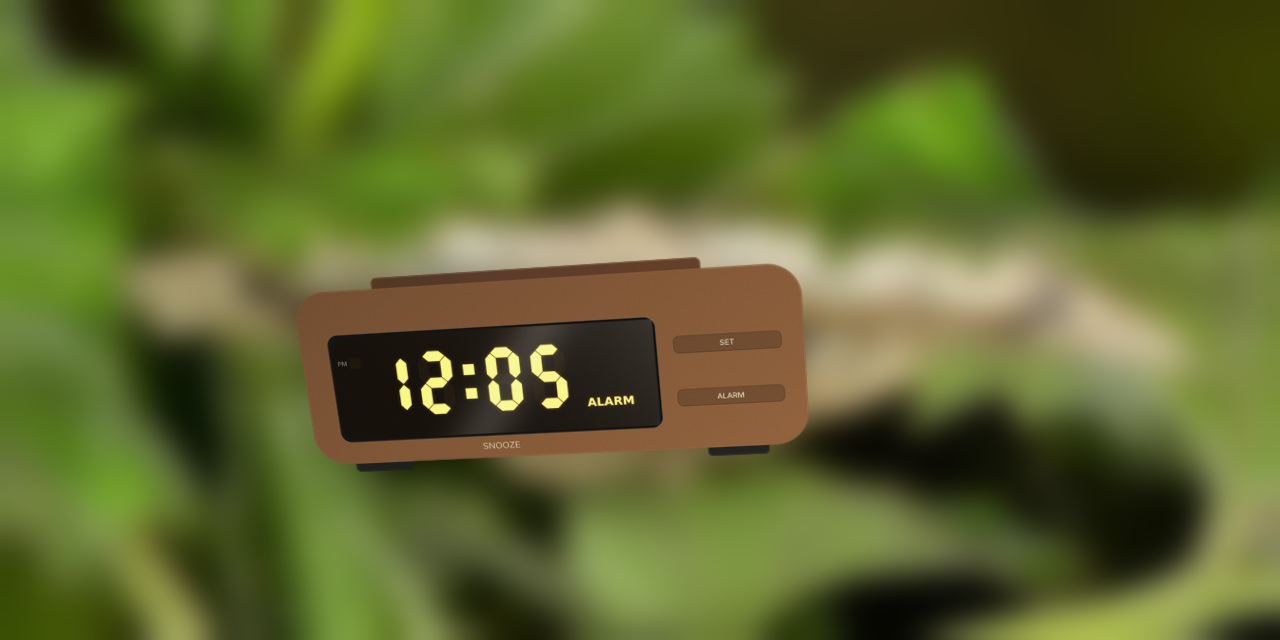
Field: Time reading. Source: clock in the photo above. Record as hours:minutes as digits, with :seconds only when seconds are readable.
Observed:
12:05
